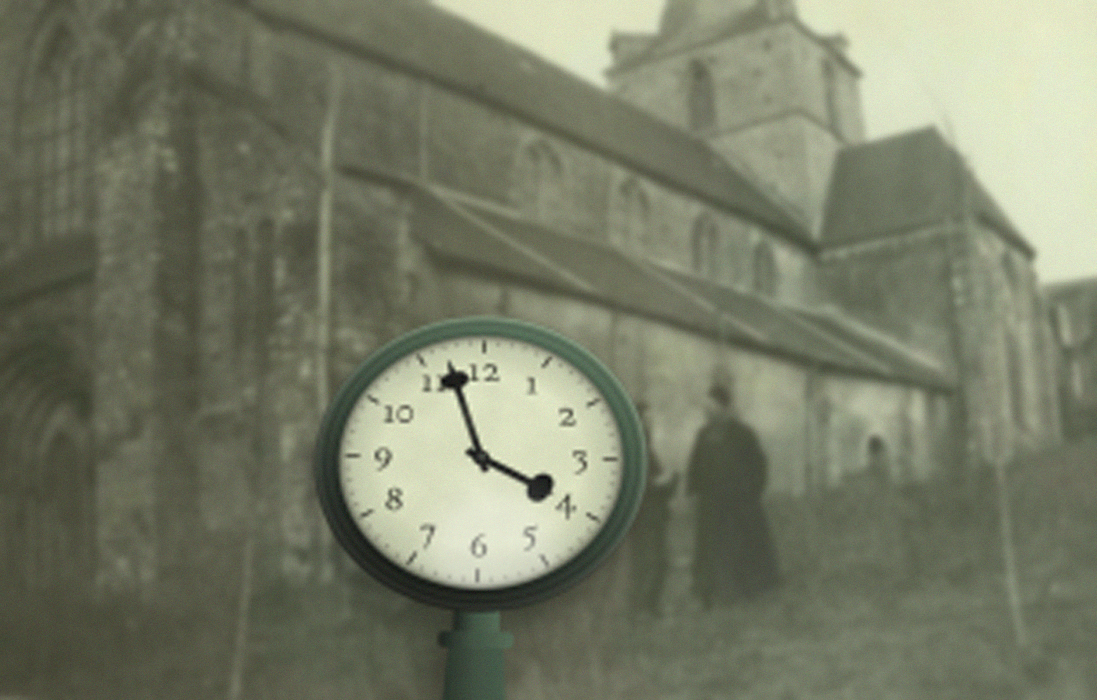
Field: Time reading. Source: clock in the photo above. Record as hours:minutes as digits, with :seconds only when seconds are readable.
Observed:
3:57
